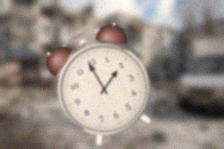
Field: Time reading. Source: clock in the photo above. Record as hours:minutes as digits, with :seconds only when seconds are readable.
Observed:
1:59
